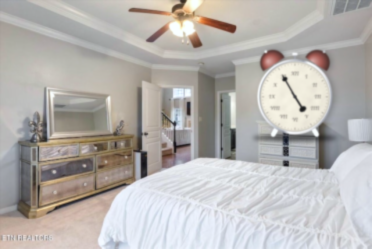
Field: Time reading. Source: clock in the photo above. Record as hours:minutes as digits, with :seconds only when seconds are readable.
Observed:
4:55
